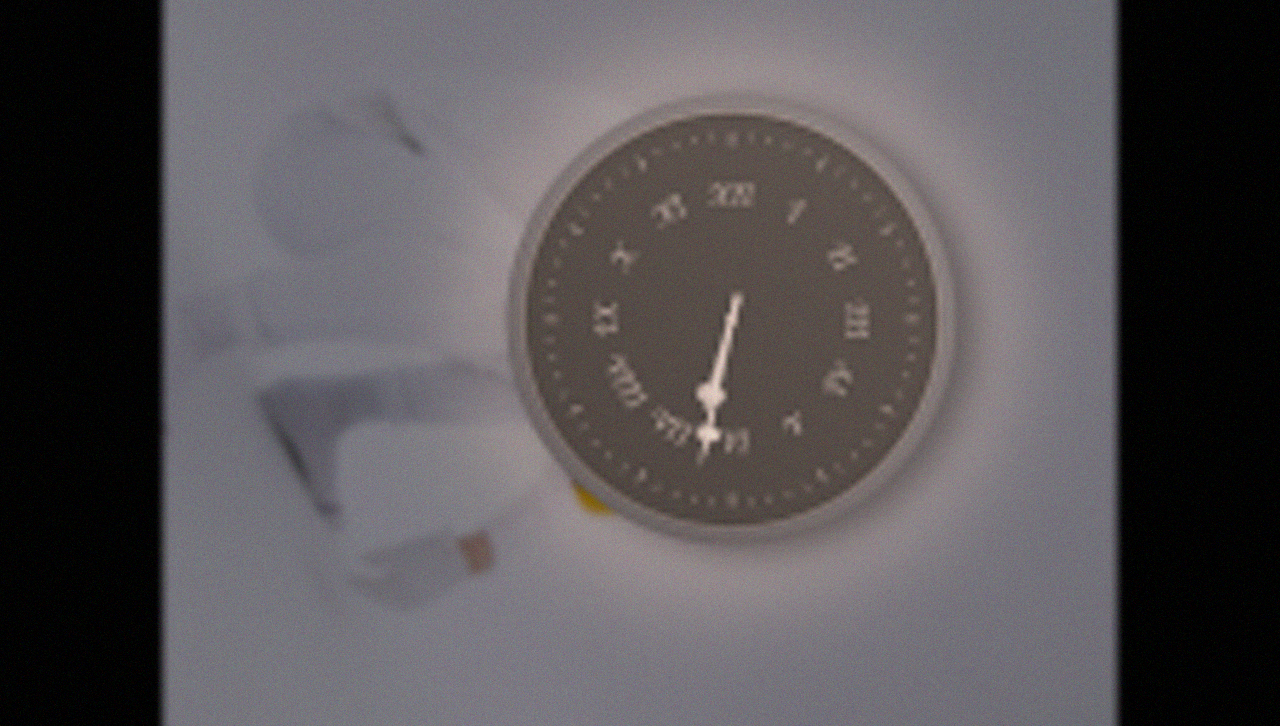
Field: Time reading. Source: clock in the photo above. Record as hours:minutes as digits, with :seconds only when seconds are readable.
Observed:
6:32
